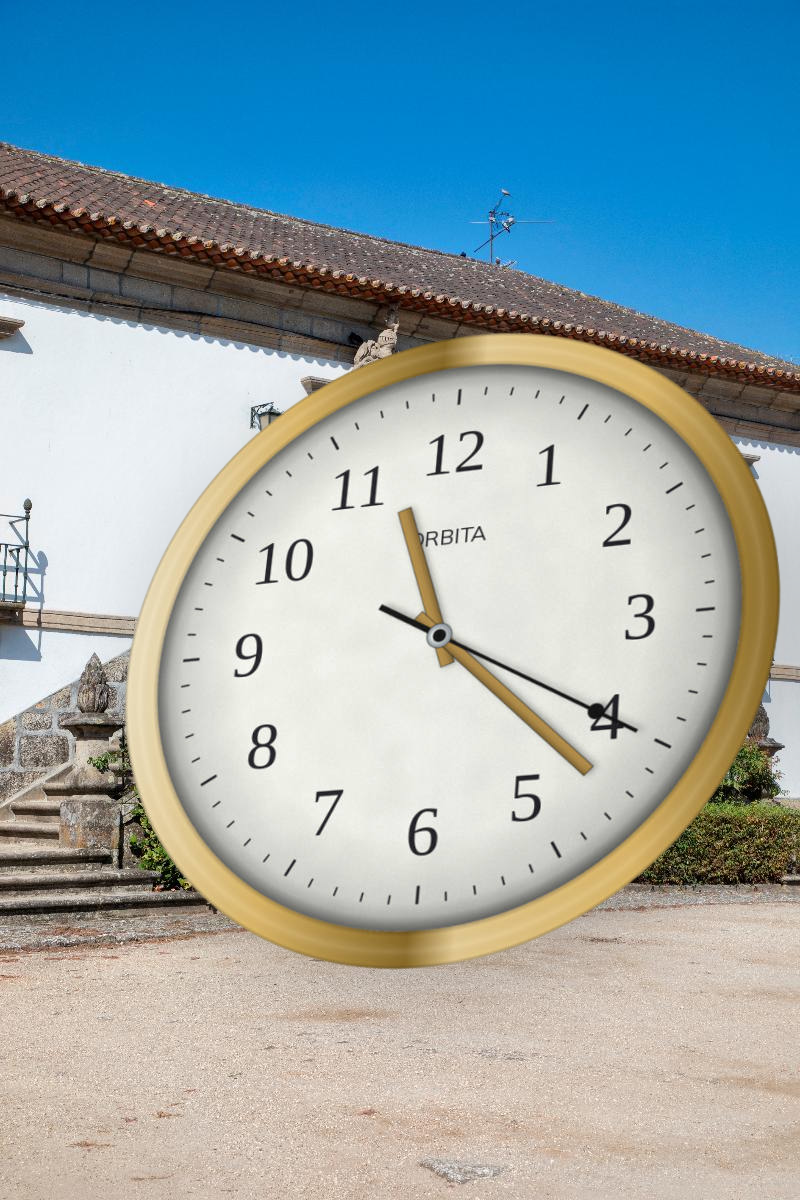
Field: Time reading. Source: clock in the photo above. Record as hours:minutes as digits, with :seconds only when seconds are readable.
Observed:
11:22:20
